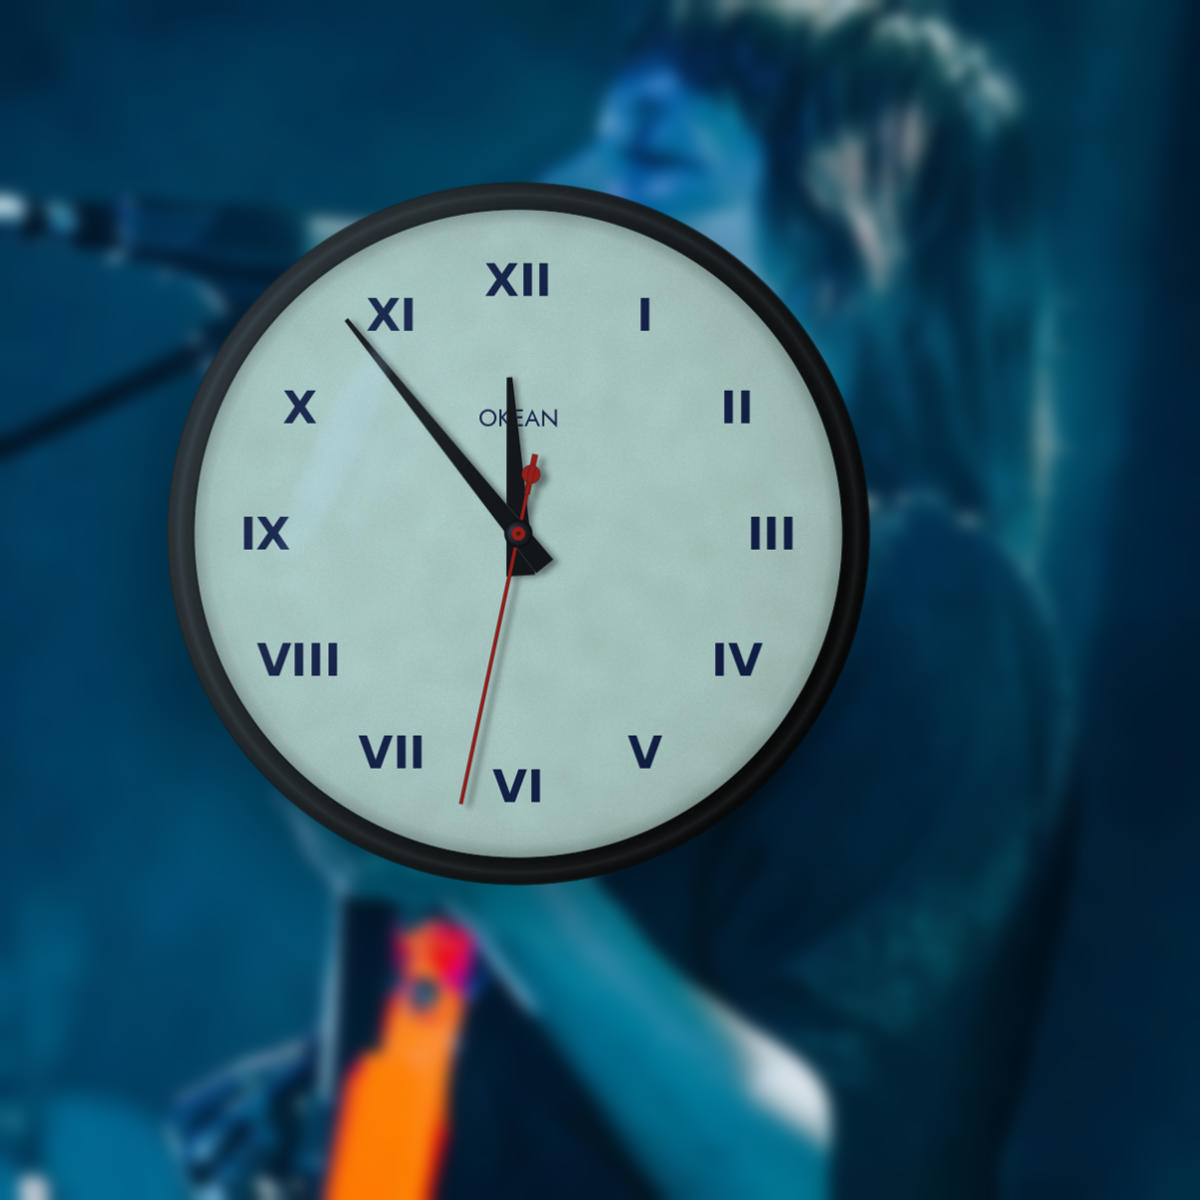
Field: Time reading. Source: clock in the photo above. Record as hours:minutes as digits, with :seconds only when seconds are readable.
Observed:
11:53:32
